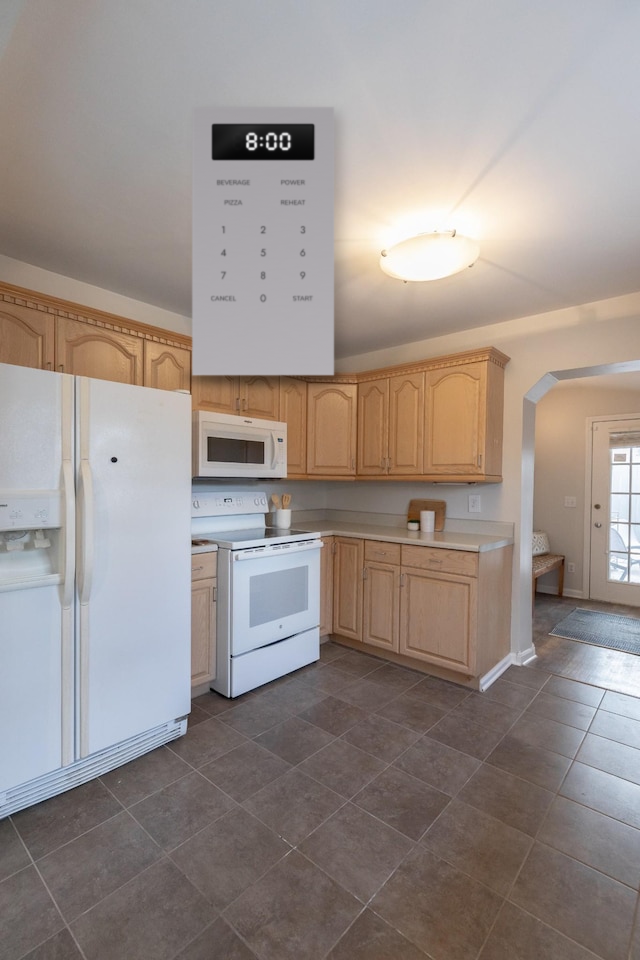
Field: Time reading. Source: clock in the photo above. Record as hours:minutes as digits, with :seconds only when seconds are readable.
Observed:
8:00
